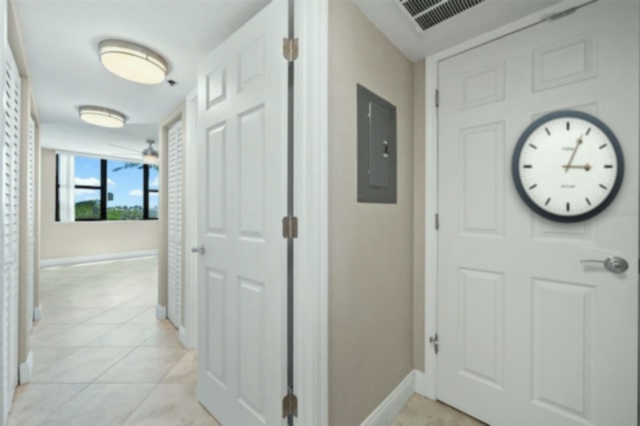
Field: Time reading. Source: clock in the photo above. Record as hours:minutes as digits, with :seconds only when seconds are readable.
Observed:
3:04
